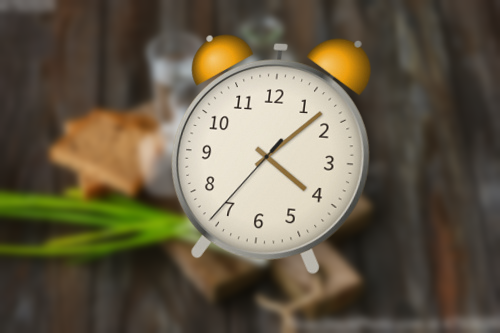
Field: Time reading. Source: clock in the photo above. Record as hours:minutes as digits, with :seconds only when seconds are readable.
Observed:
4:07:36
